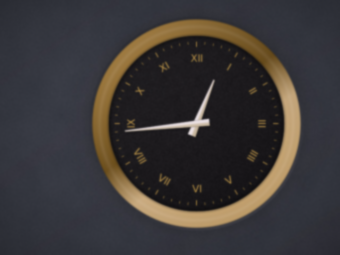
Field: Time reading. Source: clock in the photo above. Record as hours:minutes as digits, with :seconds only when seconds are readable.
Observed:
12:44
